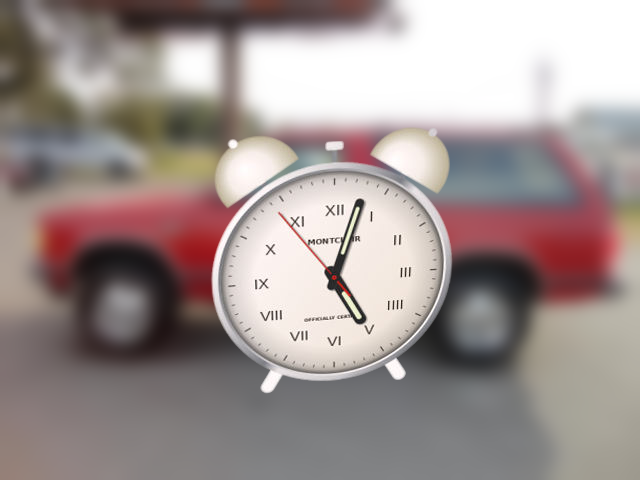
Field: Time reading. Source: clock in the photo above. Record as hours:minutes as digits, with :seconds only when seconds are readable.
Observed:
5:02:54
